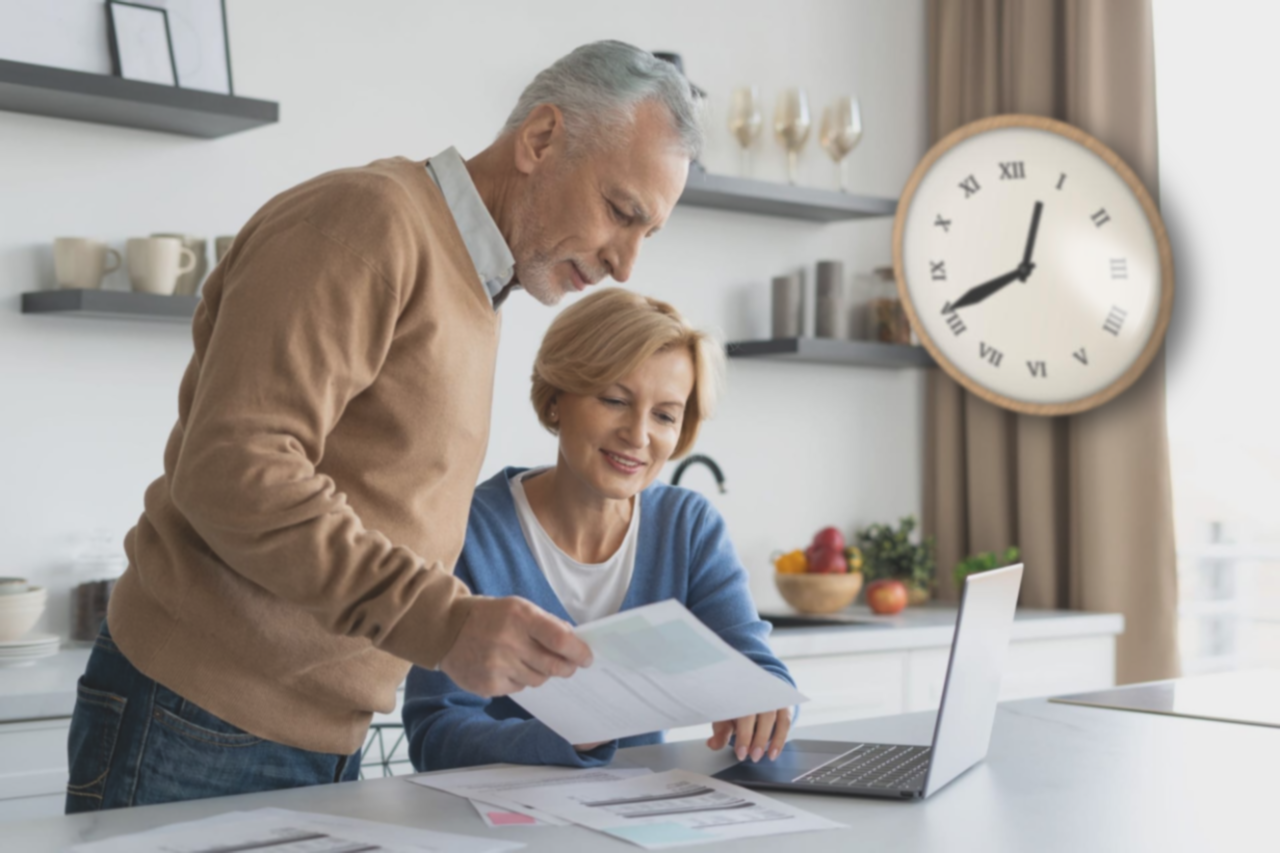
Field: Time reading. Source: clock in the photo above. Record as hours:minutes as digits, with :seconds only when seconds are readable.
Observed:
12:41
